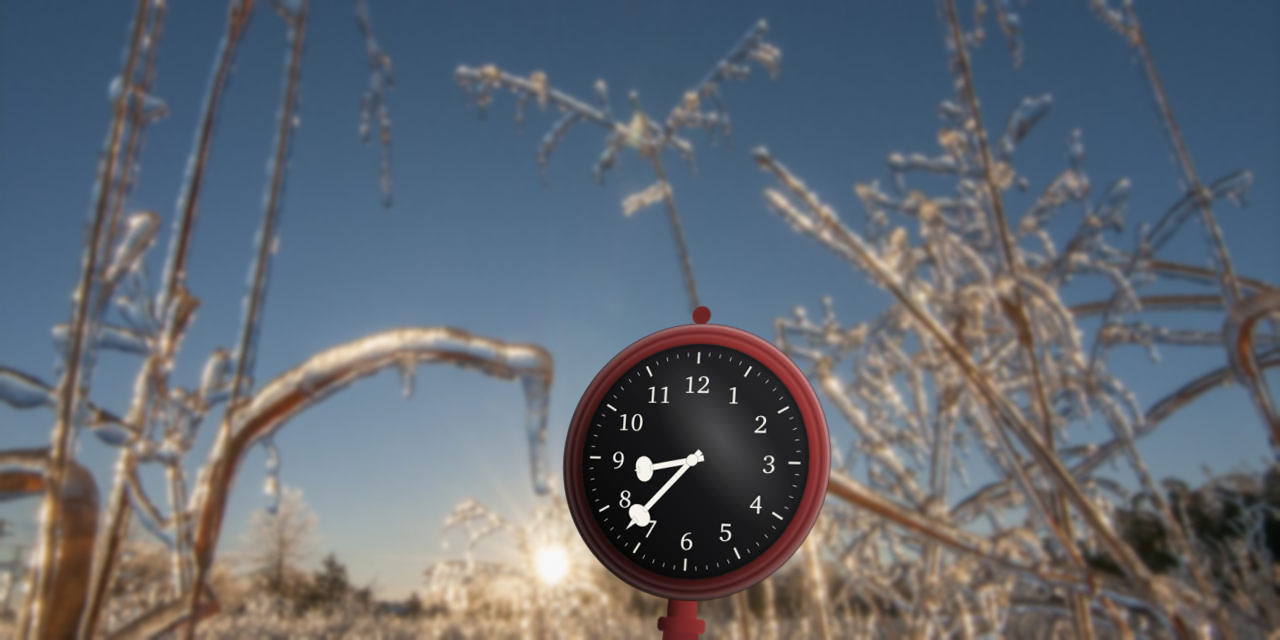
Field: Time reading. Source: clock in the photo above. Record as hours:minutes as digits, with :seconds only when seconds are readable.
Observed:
8:37
